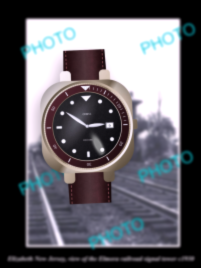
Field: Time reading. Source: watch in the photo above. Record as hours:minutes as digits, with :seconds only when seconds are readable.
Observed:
2:51
